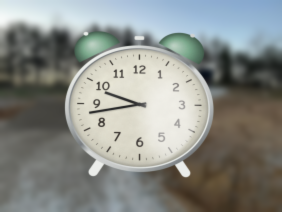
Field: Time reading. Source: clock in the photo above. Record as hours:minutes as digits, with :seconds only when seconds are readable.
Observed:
9:43
